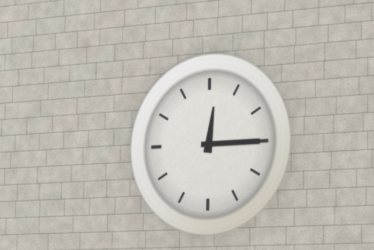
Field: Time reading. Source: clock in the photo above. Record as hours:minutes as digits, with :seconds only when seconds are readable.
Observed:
12:15
